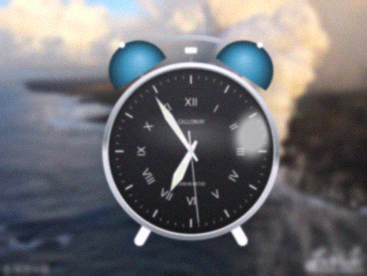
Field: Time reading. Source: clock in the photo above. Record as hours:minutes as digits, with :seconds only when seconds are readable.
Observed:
6:54:29
